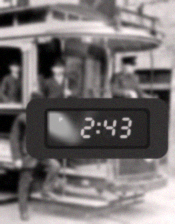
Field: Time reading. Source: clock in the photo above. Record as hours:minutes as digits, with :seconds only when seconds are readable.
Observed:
2:43
